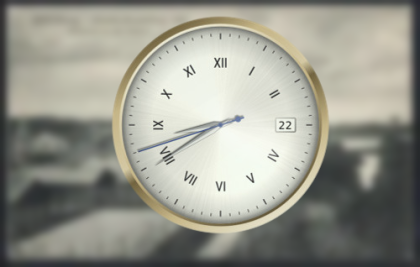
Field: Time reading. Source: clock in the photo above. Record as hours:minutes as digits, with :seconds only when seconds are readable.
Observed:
8:39:42
